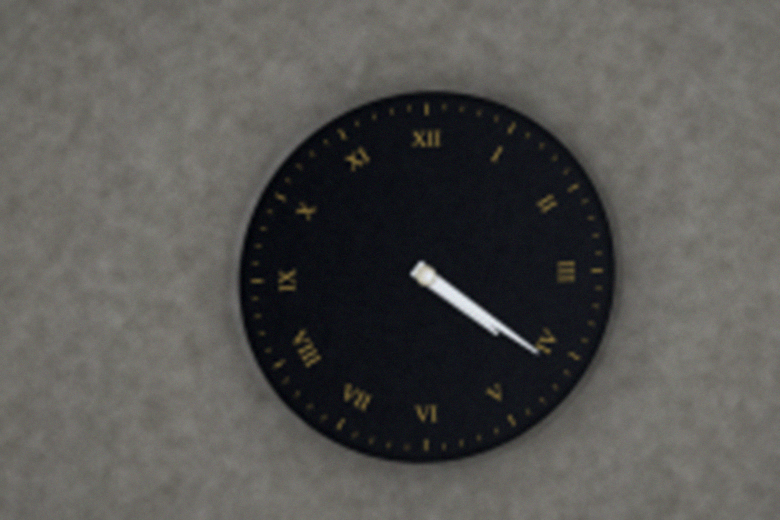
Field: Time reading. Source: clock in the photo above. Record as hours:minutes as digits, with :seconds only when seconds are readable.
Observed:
4:21
